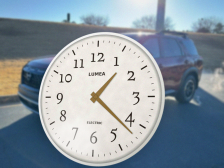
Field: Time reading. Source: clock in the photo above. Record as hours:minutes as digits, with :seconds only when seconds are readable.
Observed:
1:22
